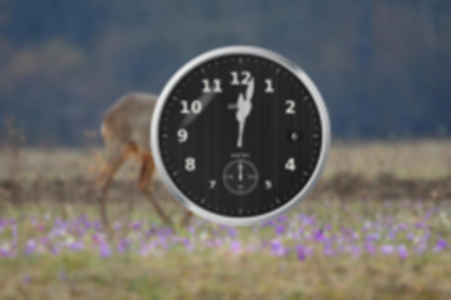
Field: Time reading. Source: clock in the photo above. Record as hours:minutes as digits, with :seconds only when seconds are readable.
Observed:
12:02
